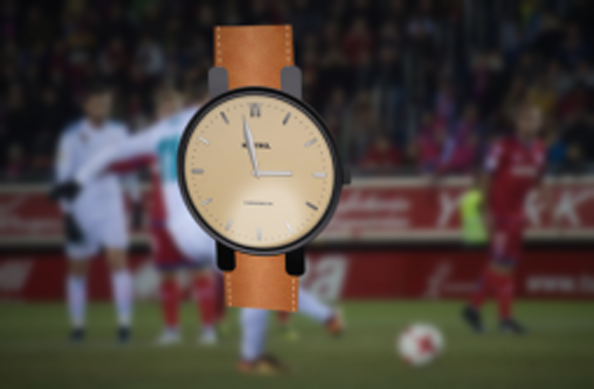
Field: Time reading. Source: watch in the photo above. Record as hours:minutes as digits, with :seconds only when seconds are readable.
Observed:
2:58
